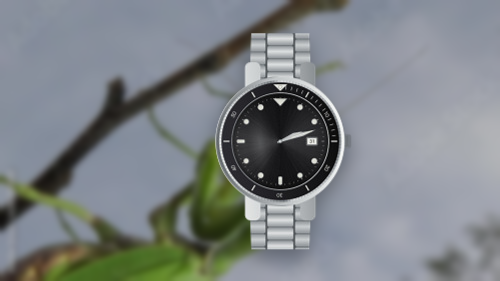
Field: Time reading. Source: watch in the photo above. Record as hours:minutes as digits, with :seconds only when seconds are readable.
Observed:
2:12
